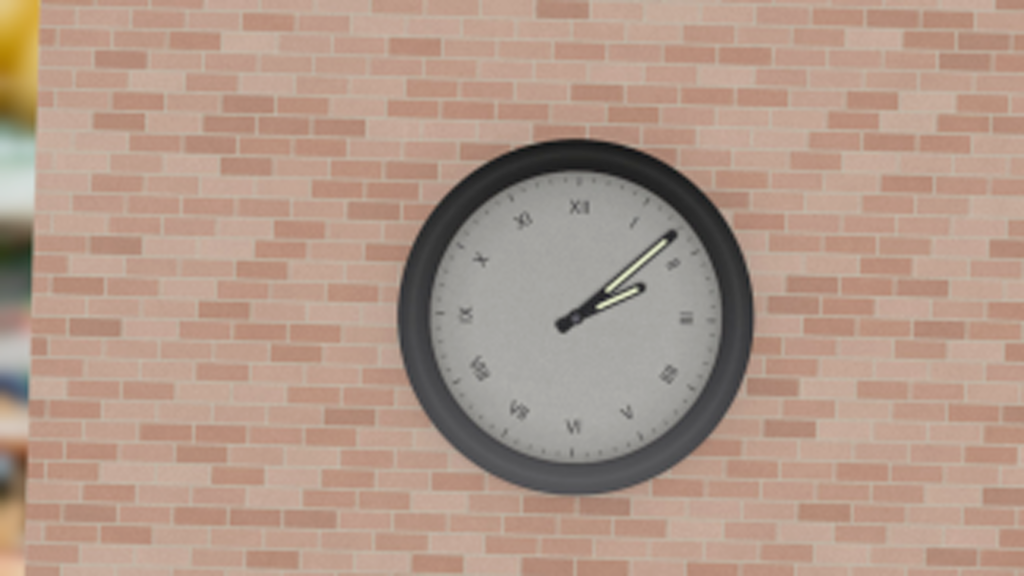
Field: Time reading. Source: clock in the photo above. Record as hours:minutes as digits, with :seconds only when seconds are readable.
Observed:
2:08
